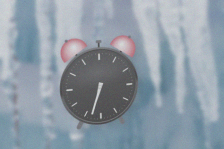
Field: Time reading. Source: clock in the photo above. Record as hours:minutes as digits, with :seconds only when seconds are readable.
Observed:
6:33
